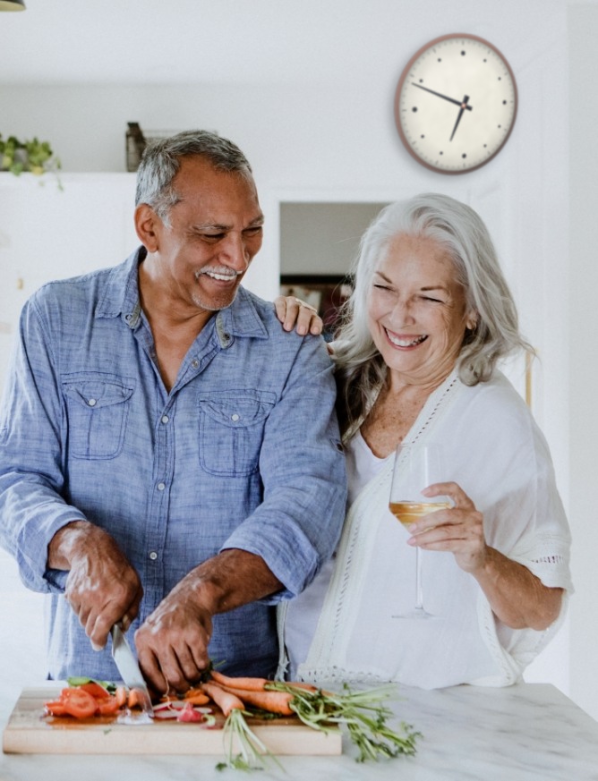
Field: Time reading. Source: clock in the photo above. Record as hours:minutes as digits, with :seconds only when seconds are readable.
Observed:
6:49
